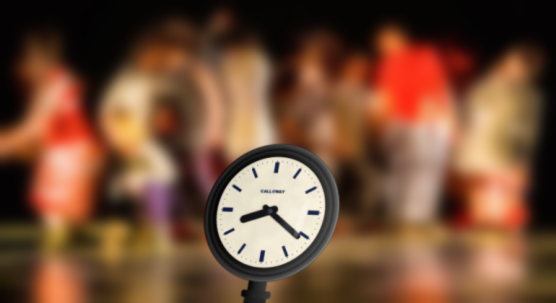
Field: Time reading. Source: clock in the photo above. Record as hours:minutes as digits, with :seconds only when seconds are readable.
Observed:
8:21
